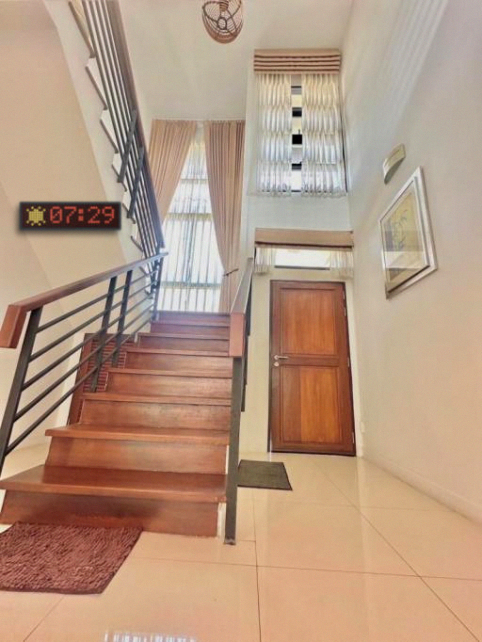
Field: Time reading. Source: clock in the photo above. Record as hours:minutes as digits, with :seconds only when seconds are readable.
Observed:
7:29
